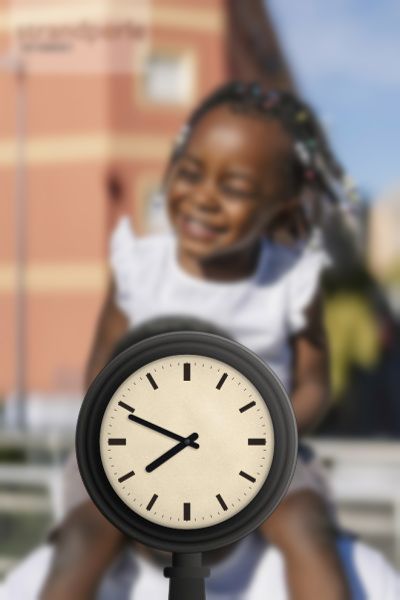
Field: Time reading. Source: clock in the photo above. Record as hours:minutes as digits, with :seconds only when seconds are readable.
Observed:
7:49
